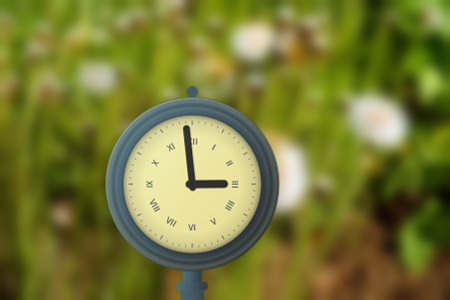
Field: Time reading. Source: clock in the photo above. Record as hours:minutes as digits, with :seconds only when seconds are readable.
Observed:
2:59
